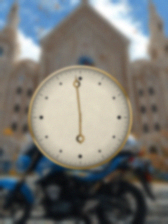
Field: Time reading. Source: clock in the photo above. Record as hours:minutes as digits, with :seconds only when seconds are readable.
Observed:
5:59
